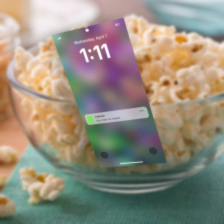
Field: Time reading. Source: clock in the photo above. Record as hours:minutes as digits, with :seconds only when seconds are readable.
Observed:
1:11
